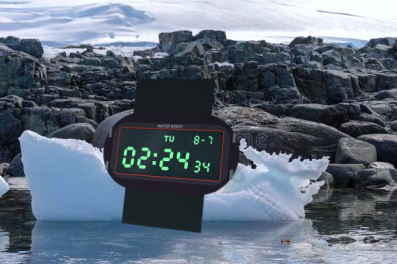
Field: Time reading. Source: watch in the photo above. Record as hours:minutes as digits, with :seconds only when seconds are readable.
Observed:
2:24:34
